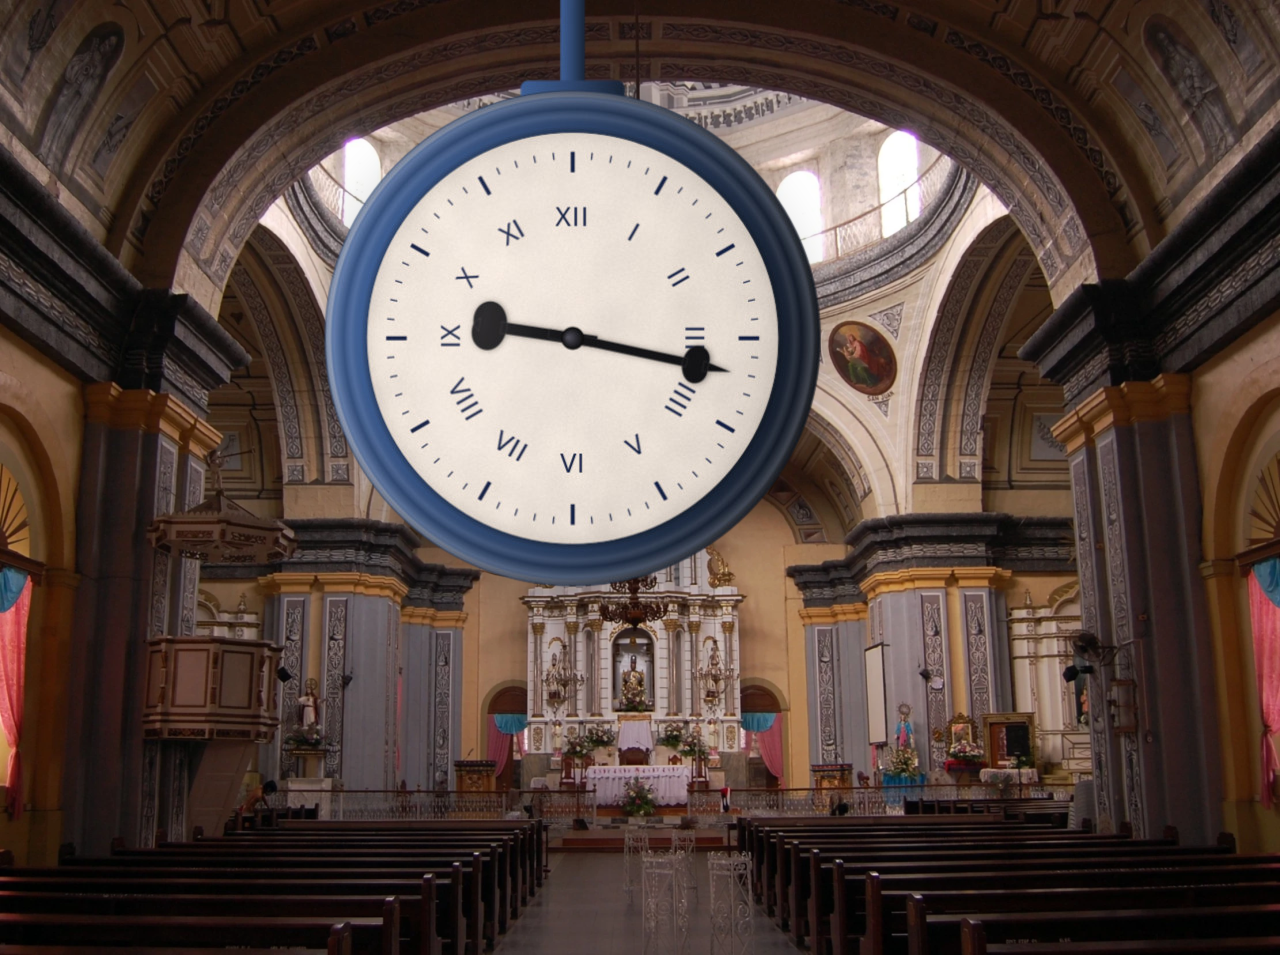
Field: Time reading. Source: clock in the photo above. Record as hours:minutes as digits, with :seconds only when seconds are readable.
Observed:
9:17
